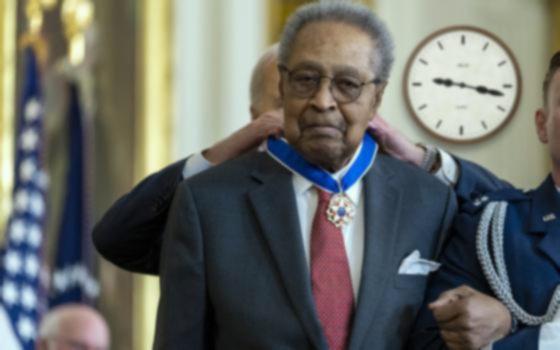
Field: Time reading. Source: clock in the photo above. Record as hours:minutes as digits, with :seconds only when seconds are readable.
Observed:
9:17
